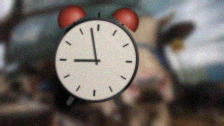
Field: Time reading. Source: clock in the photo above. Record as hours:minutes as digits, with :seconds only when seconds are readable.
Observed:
8:58
